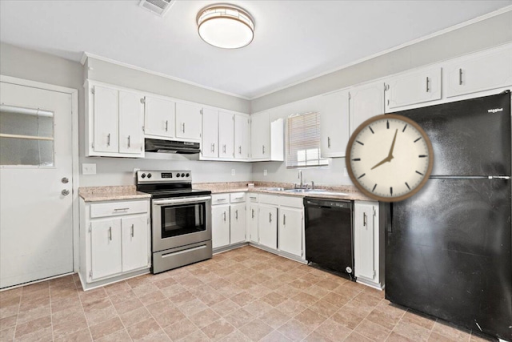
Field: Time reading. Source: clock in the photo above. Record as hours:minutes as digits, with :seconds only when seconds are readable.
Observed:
8:03
